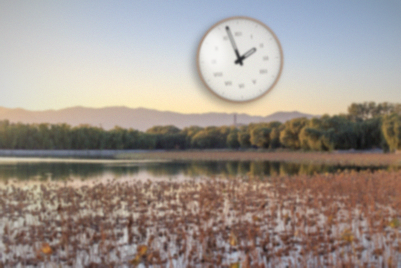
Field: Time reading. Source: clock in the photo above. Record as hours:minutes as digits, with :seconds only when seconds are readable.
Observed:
1:57
